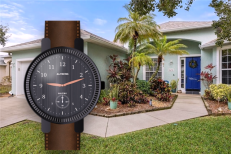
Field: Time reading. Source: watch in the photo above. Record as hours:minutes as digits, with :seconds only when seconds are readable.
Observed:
9:12
